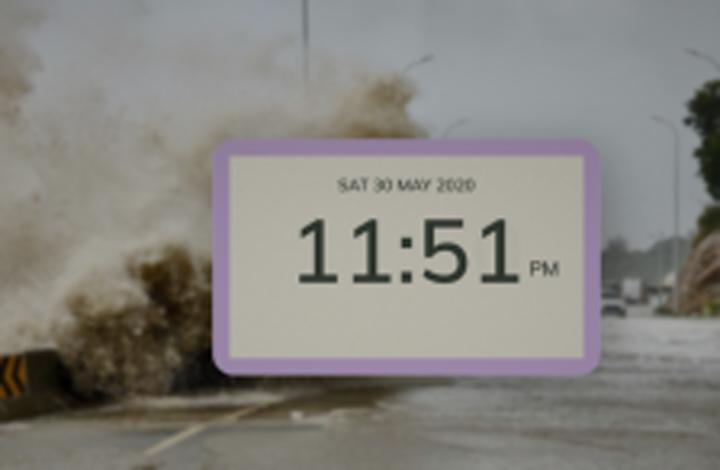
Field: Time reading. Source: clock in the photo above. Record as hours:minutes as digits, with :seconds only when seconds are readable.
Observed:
11:51
